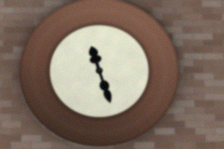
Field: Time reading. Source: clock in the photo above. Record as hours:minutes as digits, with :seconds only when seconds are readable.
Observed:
11:27
